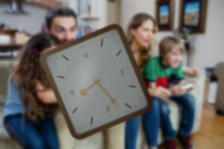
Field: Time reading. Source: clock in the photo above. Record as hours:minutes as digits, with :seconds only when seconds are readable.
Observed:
8:27
